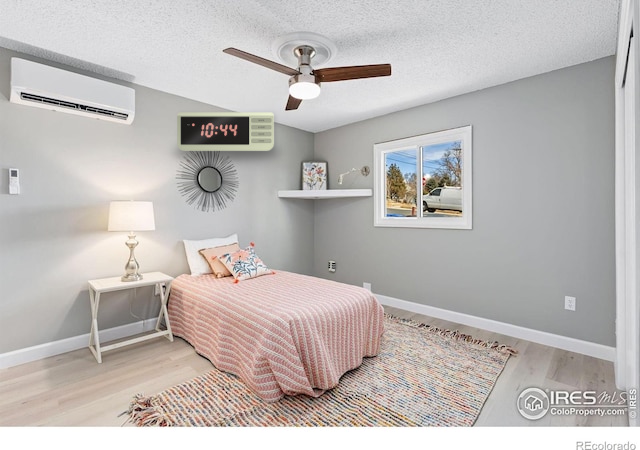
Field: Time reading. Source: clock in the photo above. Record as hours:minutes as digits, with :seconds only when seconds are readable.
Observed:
10:44
